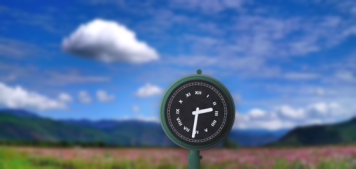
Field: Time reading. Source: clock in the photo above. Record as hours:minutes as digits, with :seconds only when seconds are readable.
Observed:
2:31
